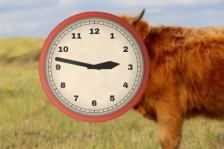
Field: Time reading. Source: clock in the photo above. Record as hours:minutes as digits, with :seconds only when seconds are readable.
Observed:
2:47
